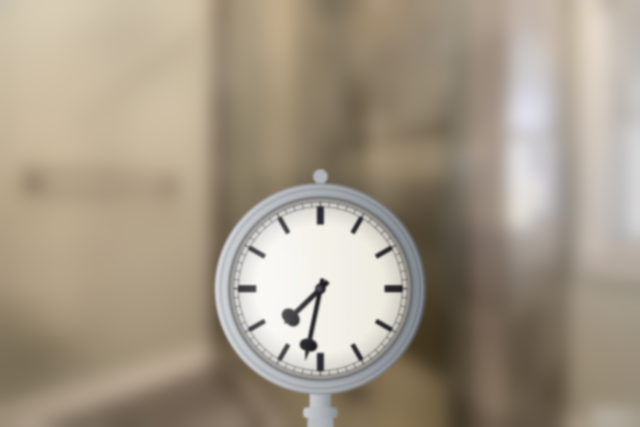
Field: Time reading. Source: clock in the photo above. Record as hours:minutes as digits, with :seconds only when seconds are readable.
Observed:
7:32
